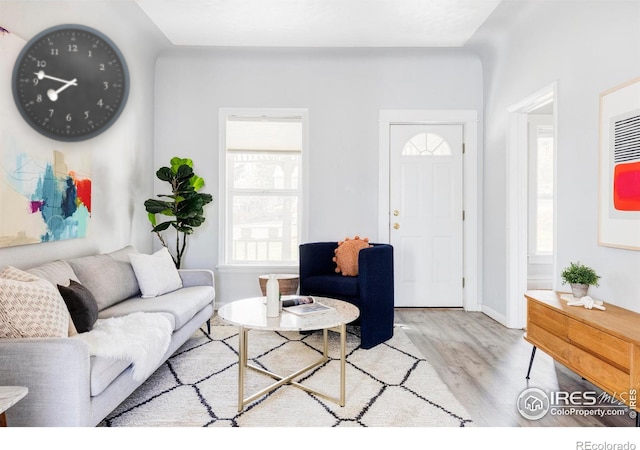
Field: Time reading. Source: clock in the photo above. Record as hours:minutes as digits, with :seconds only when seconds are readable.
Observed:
7:47
